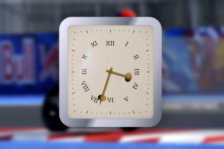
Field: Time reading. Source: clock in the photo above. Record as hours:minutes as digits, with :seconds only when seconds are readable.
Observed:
3:33
